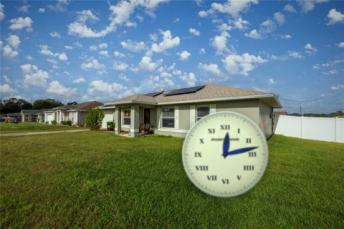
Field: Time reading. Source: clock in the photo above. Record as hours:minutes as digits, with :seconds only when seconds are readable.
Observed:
12:13
